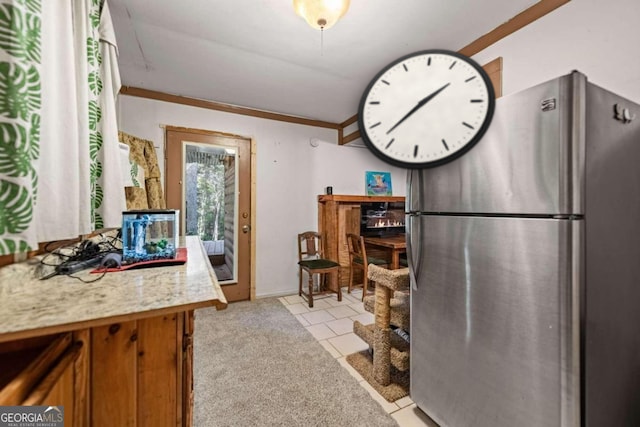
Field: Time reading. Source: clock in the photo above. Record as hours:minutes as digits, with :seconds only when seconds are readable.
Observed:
1:37
